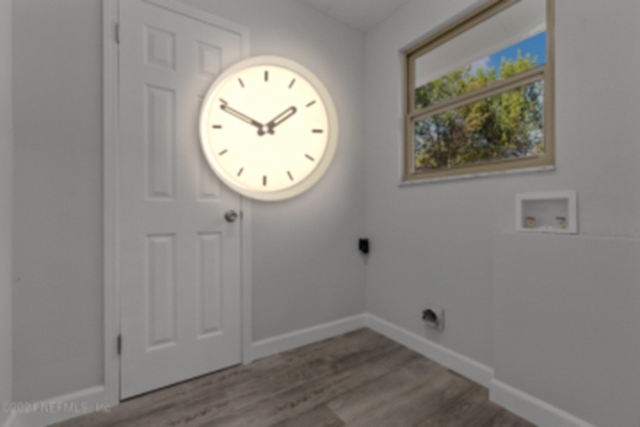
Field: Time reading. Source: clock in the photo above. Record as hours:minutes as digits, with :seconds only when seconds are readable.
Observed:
1:49
